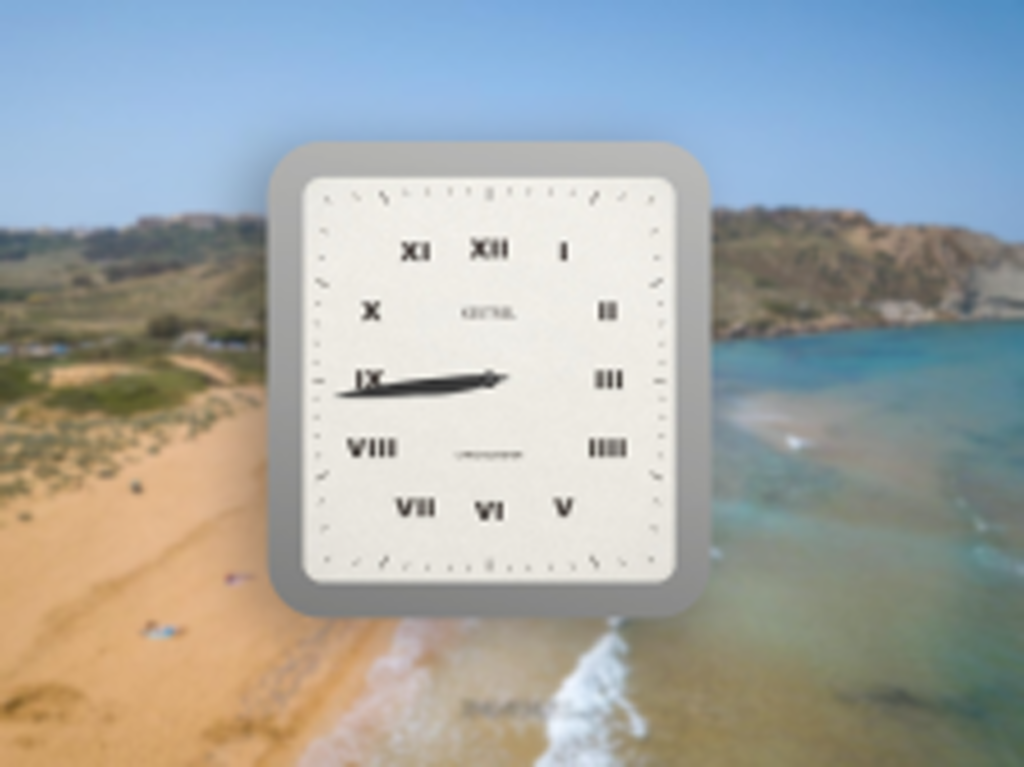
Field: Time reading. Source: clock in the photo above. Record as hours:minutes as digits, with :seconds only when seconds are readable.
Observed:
8:44
